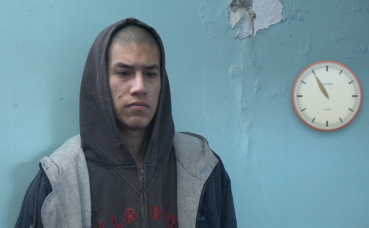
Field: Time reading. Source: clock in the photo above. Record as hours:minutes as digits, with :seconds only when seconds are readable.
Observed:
10:55
